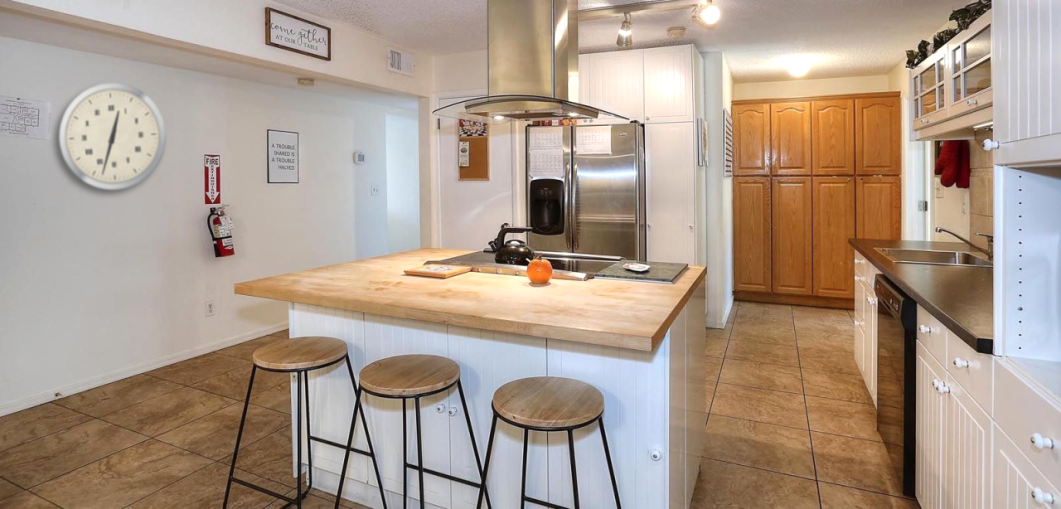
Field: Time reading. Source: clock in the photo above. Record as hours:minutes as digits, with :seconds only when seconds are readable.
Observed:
12:33
